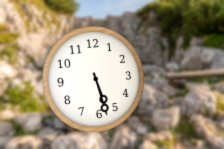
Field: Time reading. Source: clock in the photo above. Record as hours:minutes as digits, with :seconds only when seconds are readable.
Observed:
5:28
